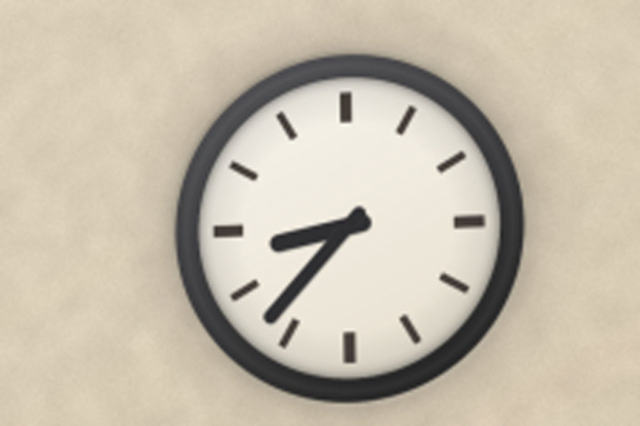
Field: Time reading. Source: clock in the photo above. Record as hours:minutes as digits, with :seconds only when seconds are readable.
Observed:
8:37
